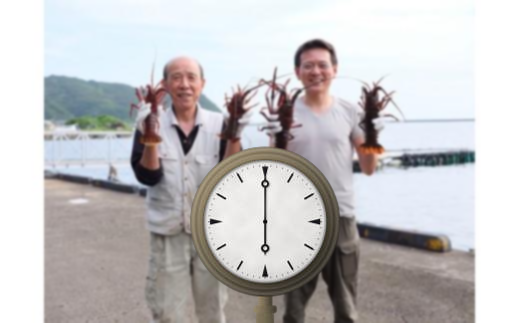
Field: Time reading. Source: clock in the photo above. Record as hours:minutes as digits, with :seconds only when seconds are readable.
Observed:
6:00
